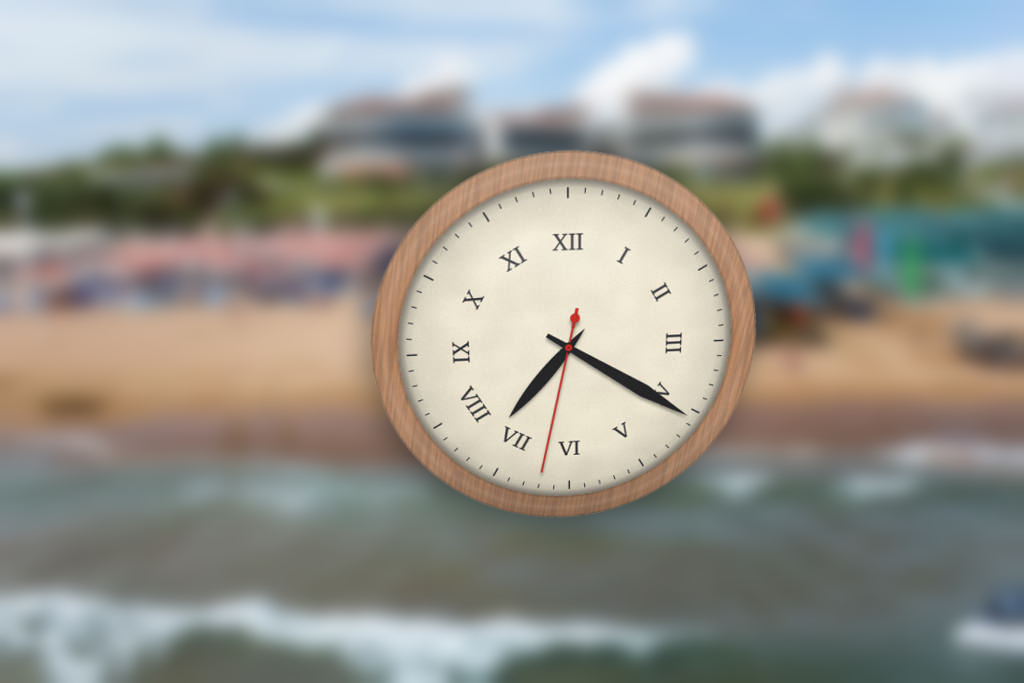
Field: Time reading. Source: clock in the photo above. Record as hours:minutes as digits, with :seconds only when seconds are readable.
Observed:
7:20:32
